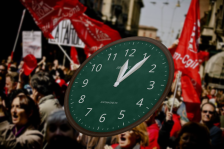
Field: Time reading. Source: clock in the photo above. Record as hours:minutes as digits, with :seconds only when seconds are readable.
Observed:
12:06
